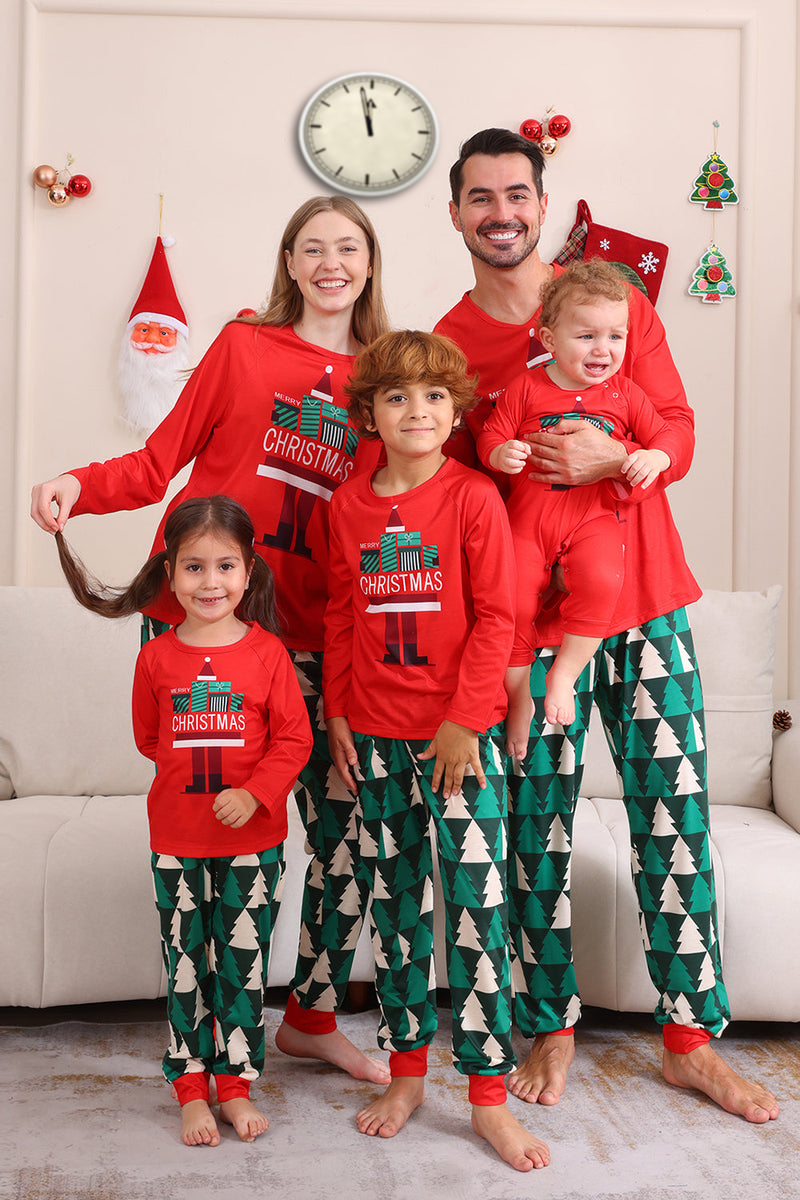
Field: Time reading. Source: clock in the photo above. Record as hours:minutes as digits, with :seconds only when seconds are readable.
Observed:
11:58
